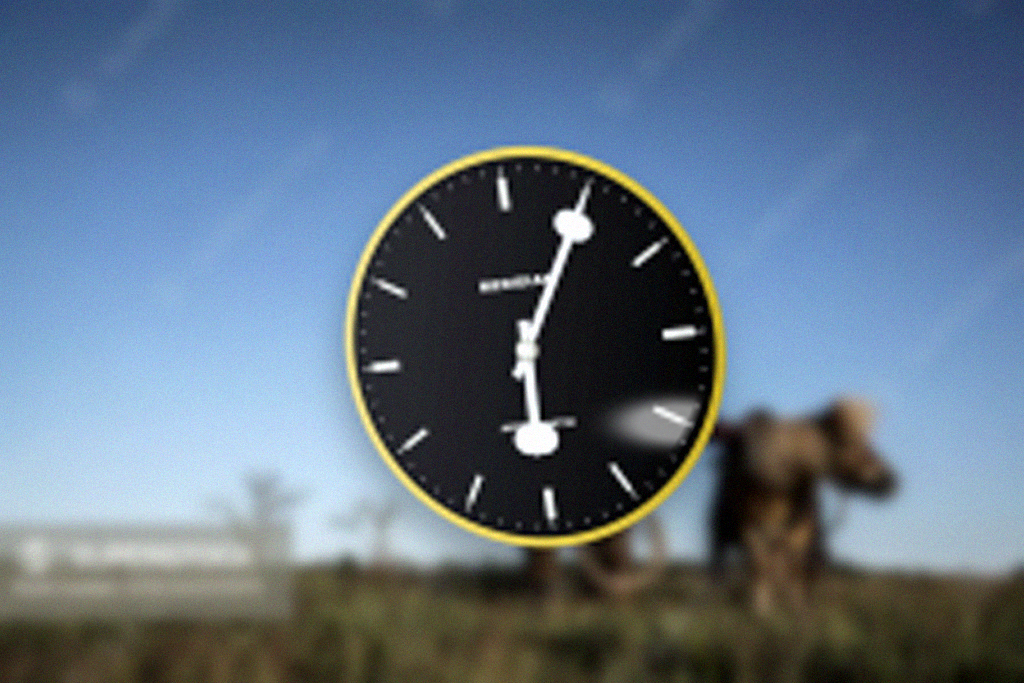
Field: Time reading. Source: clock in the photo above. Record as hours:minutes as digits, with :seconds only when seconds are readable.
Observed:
6:05
